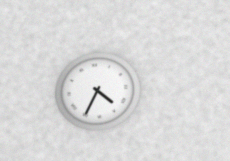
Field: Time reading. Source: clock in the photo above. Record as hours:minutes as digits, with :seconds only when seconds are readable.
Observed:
4:35
